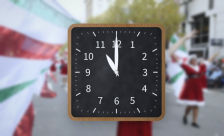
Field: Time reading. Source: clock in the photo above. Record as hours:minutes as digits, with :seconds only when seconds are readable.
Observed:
11:00
